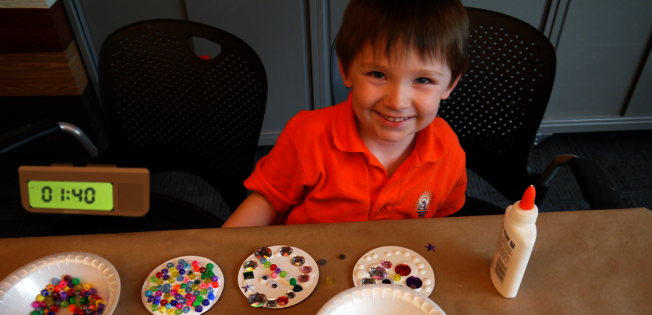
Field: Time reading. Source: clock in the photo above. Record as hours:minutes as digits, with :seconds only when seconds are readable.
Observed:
1:40
